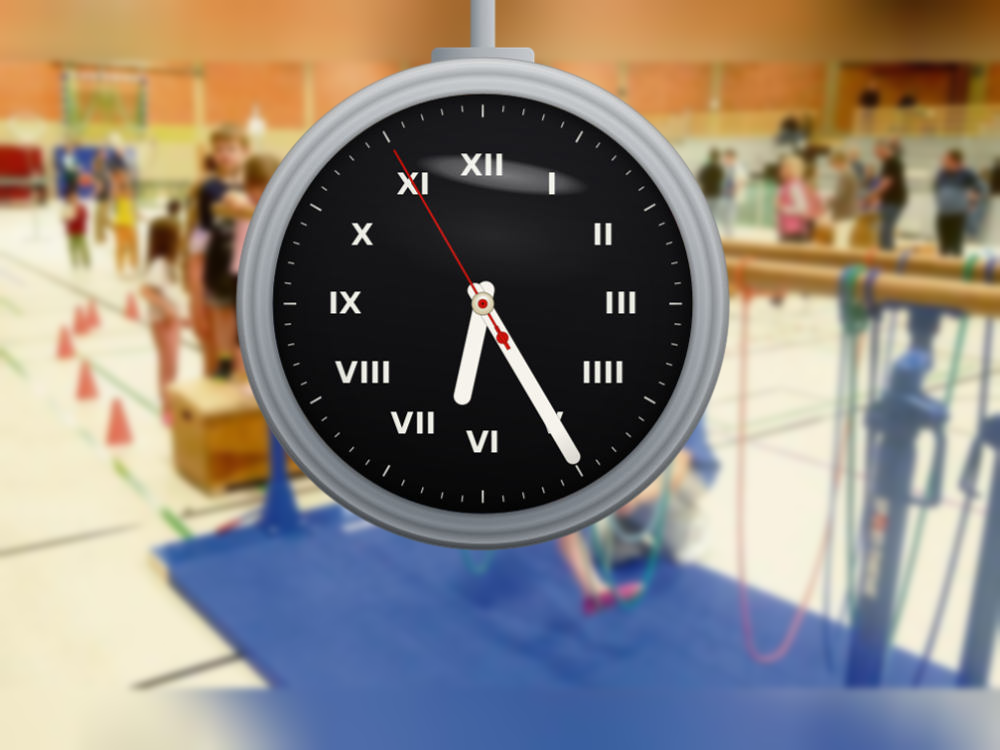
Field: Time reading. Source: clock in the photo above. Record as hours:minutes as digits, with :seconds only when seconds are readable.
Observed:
6:24:55
